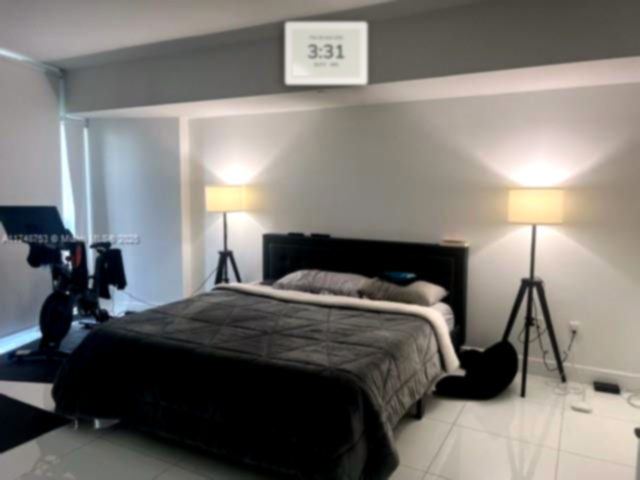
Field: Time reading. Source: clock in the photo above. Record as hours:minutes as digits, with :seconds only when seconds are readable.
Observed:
3:31
